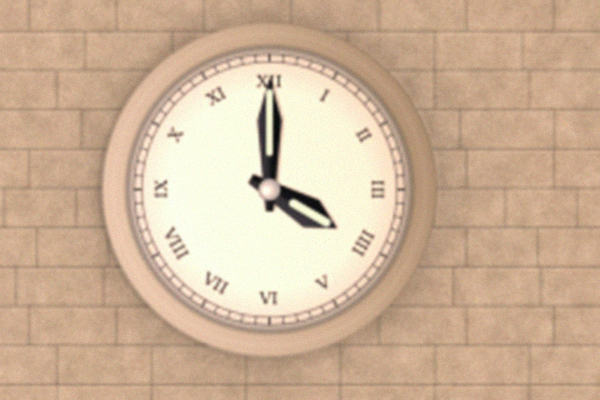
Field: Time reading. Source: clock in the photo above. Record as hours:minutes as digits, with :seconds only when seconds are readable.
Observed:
4:00
